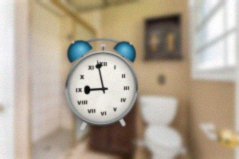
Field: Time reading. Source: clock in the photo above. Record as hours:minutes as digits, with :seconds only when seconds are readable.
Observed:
8:58
